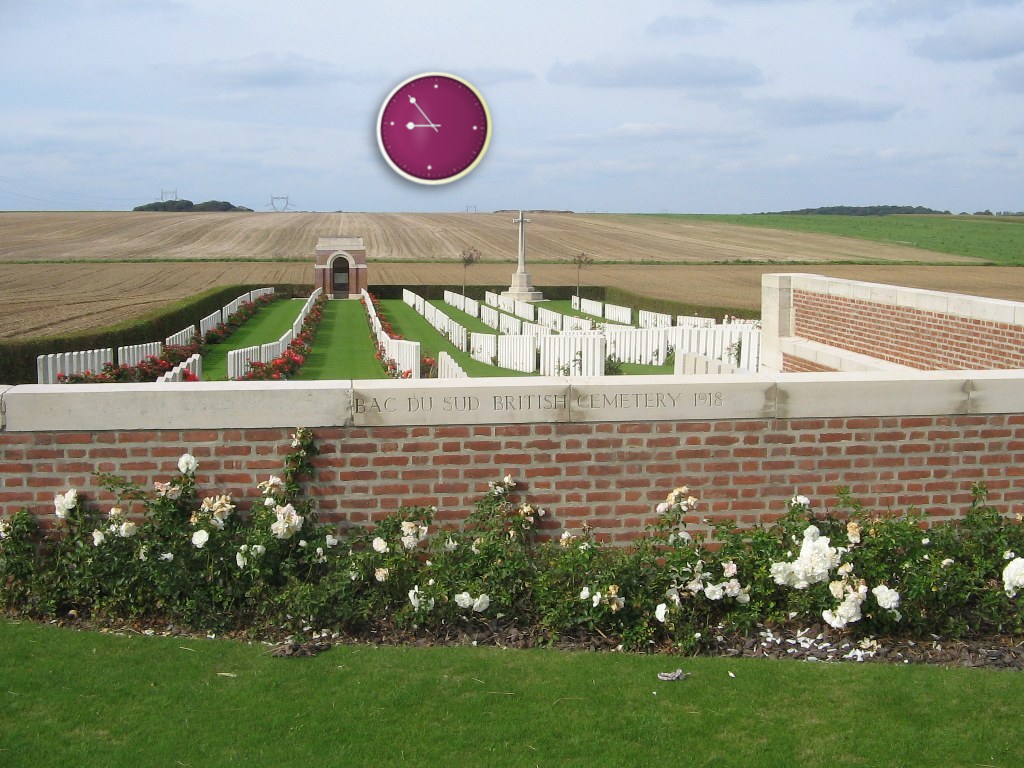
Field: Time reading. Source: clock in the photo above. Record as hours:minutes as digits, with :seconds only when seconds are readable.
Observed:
8:53
